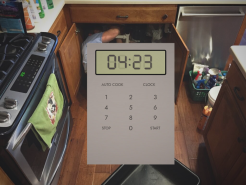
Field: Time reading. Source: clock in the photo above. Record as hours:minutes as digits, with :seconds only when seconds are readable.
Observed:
4:23
